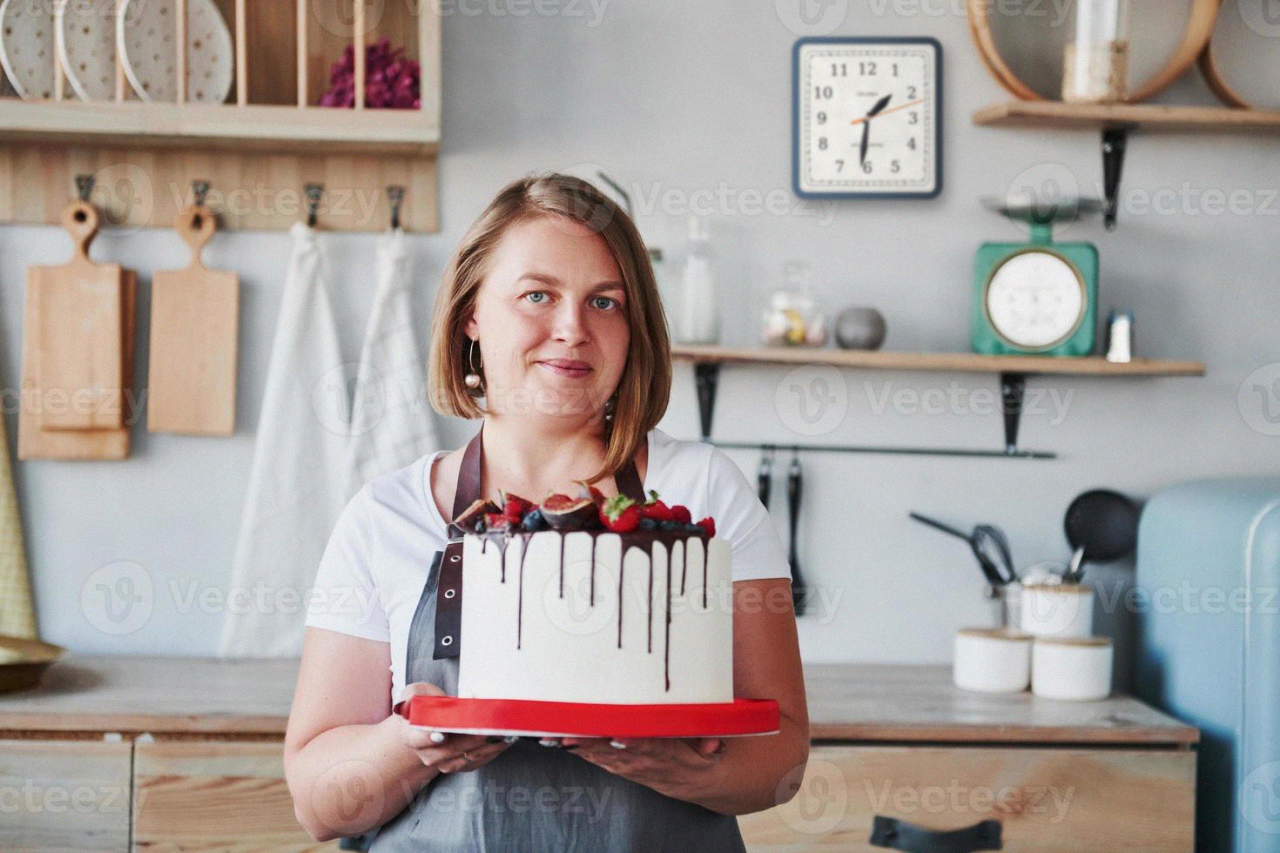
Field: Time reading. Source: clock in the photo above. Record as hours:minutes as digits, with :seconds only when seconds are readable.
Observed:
1:31:12
